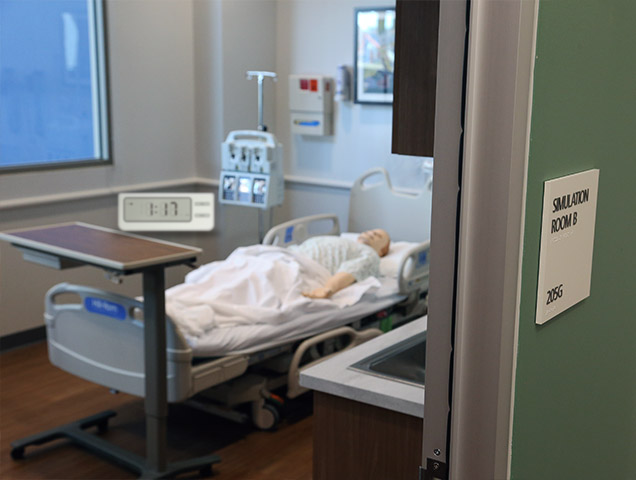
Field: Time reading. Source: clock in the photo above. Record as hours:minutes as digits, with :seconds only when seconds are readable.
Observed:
1:17
